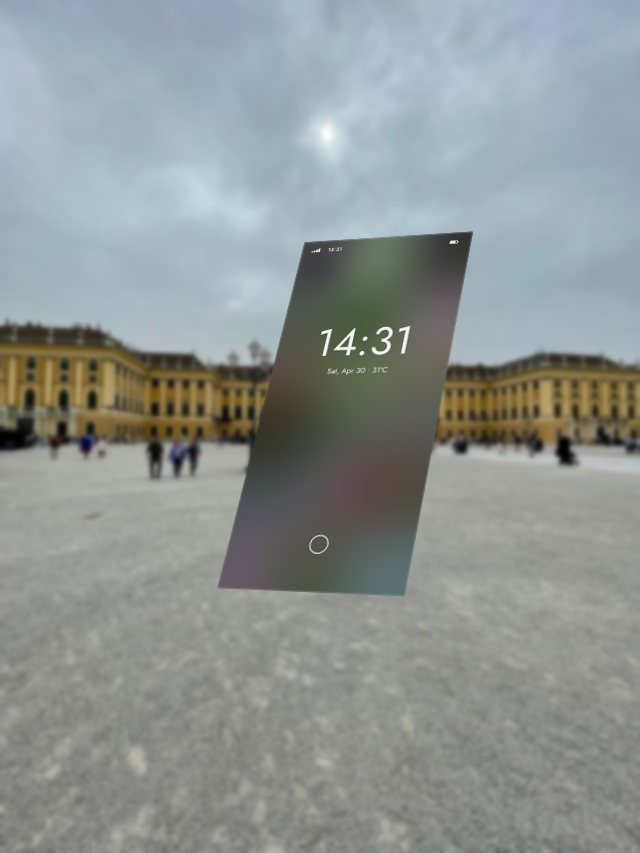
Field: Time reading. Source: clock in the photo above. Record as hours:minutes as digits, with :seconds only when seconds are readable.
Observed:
14:31
